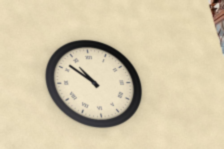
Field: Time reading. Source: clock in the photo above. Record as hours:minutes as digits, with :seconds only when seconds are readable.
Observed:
10:52
